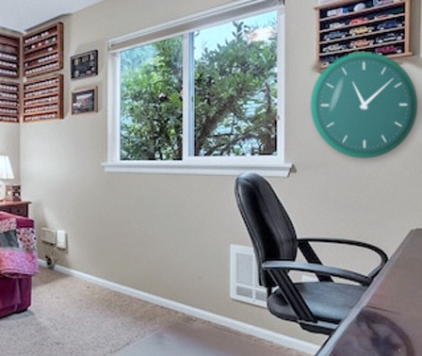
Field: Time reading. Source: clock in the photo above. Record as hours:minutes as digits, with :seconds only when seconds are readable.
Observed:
11:08
